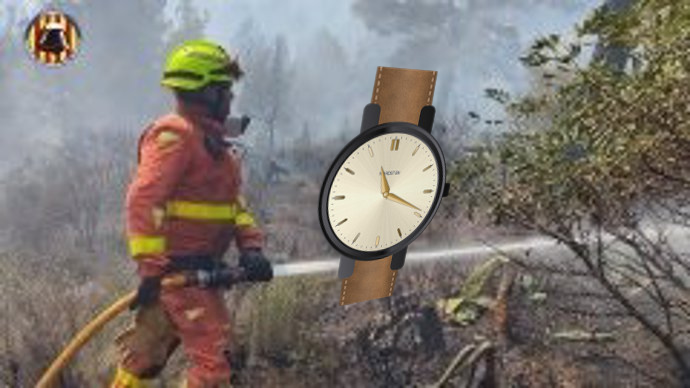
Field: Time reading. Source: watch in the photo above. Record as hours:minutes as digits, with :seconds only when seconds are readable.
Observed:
11:19
